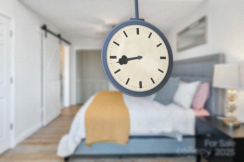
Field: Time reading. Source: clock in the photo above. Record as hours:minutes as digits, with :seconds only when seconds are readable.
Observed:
8:43
